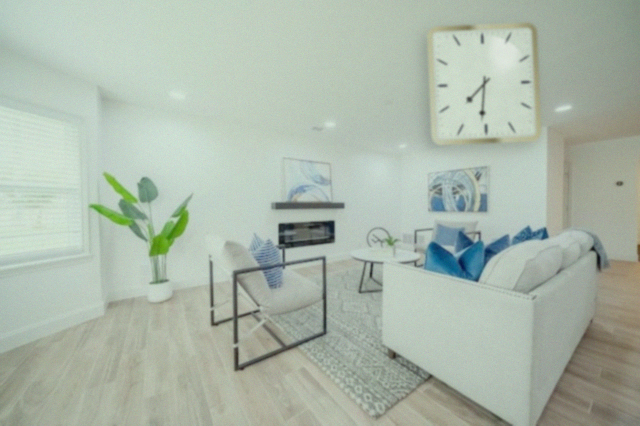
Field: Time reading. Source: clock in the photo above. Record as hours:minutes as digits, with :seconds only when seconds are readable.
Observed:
7:31
